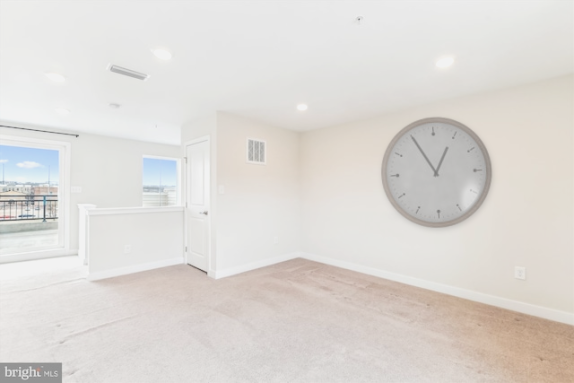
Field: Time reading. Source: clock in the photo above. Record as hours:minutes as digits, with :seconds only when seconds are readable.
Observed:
12:55
